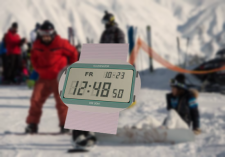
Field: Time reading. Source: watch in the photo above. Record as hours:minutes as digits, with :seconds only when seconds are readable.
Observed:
12:48:50
